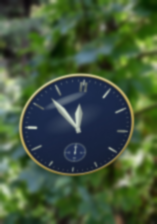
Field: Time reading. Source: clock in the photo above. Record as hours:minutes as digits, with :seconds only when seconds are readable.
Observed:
11:53
